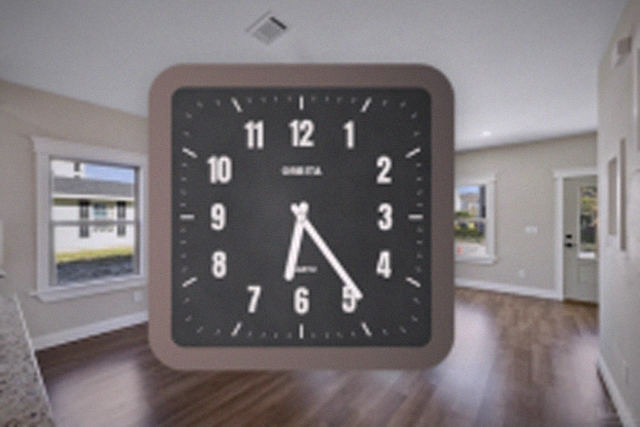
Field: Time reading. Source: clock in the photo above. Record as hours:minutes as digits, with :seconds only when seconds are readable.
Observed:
6:24
